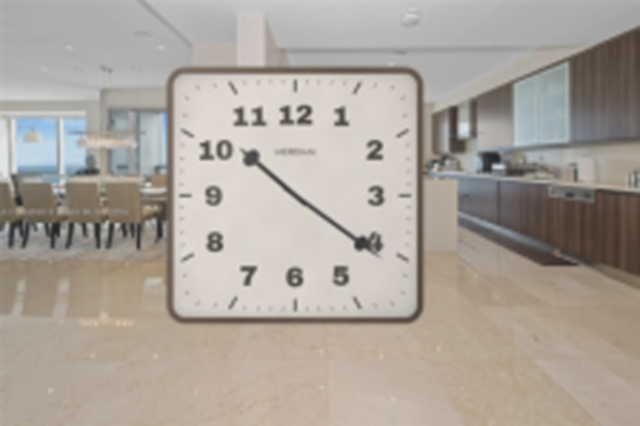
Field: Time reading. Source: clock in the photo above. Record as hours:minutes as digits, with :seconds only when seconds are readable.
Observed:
10:21
